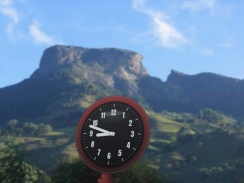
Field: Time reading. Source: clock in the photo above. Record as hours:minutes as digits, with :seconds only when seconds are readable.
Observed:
8:48
